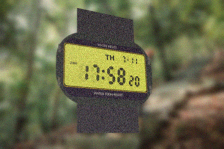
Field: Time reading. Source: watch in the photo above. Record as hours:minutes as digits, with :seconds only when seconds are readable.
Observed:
17:58:20
